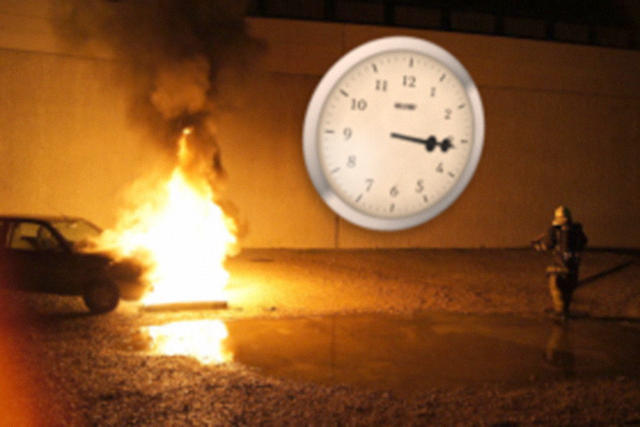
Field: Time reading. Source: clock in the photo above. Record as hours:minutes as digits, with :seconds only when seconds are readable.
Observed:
3:16
